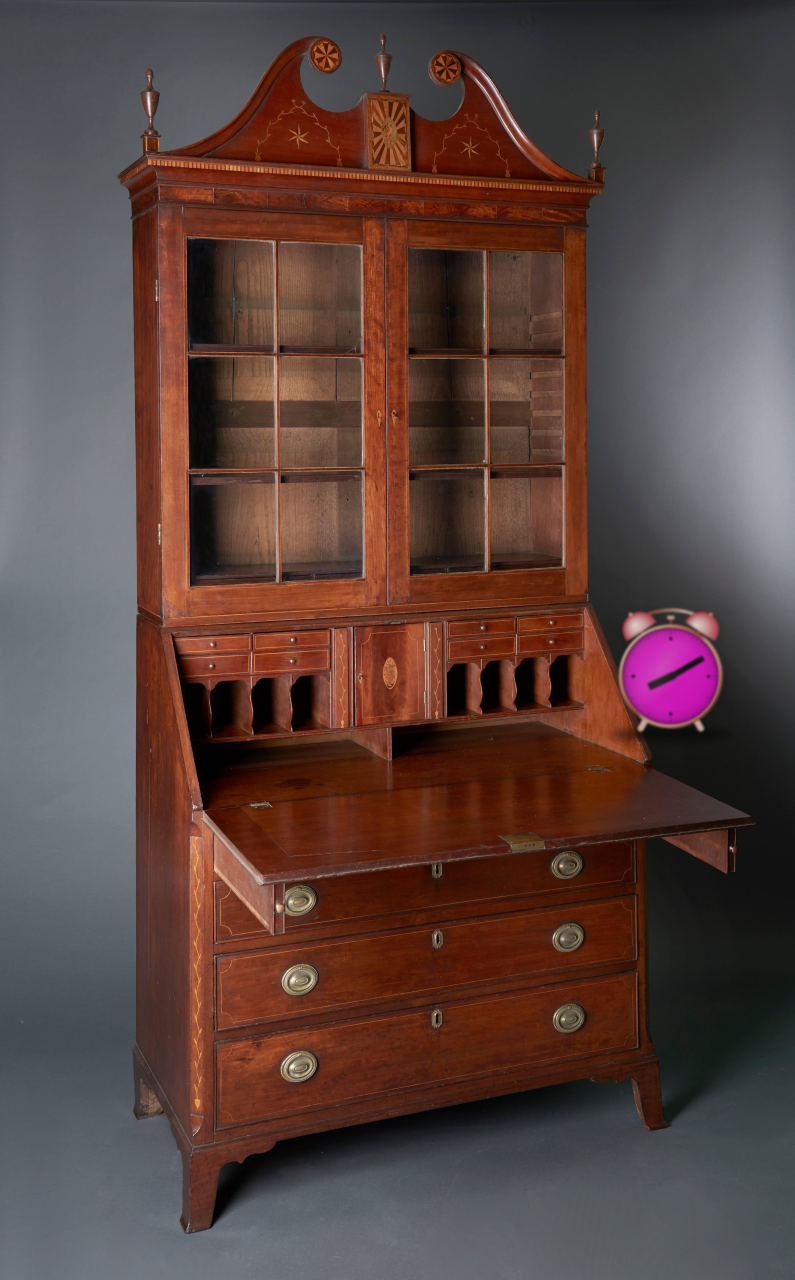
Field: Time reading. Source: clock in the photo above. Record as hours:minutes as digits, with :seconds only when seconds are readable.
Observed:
8:10
